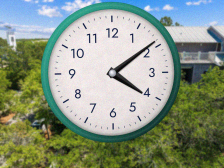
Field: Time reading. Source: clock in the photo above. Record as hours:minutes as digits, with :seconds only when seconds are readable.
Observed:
4:09
